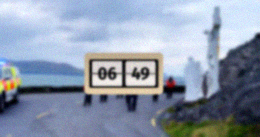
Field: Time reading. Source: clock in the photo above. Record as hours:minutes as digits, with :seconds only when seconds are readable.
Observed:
6:49
